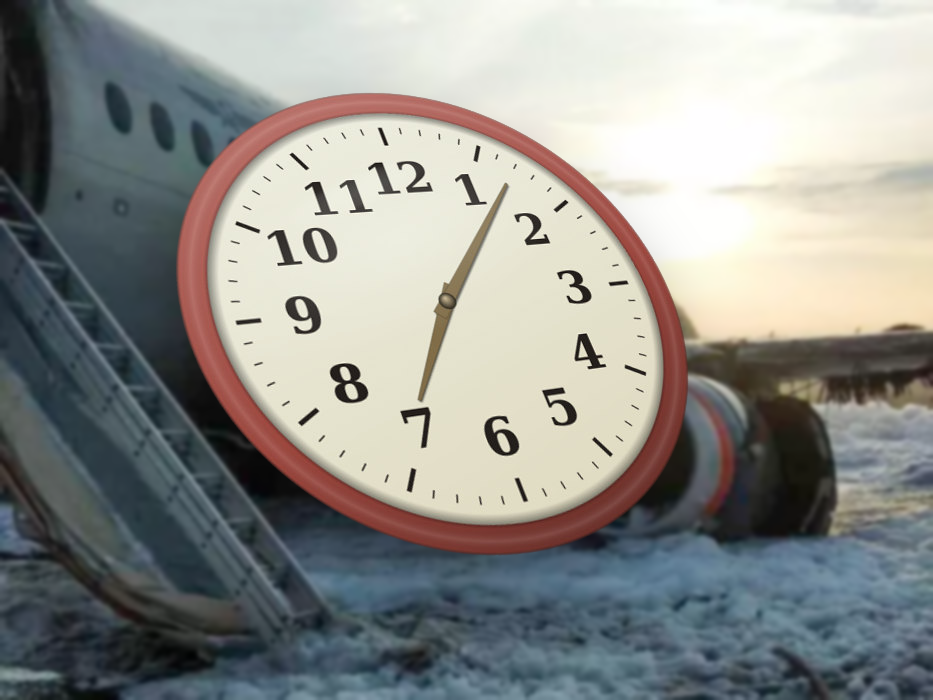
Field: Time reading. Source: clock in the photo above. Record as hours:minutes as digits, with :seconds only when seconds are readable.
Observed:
7:07
